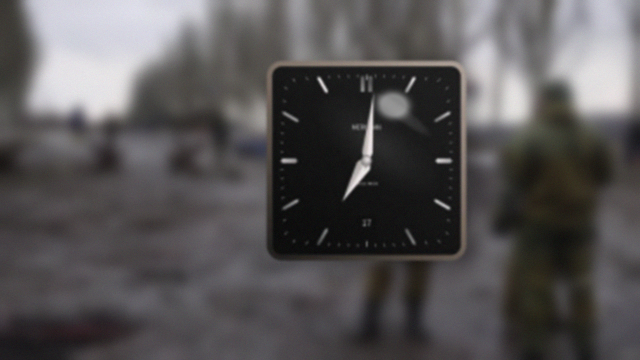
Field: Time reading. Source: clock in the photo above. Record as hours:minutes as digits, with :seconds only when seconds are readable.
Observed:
7:01
